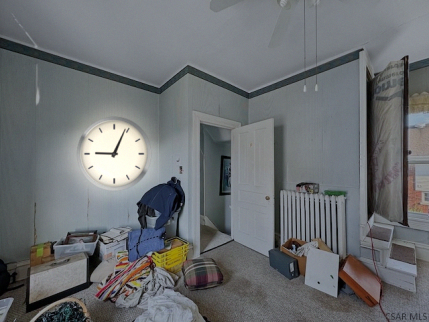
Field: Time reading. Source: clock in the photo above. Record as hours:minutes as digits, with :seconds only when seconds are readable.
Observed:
9:04
